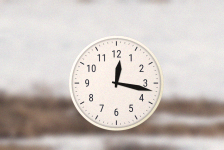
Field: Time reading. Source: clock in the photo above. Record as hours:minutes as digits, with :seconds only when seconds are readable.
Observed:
12:17
